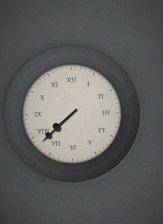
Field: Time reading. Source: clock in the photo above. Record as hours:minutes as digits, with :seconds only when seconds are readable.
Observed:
7:38
